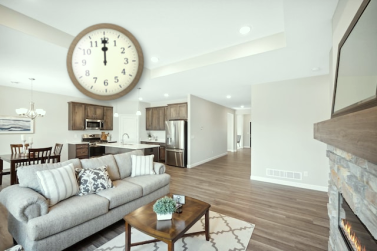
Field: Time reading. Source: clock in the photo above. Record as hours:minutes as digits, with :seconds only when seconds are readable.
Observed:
12:00
